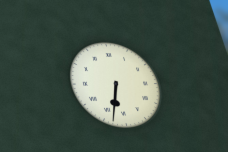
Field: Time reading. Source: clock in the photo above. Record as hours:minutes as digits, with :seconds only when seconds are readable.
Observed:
6:33
